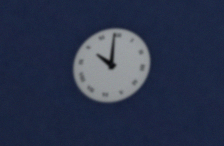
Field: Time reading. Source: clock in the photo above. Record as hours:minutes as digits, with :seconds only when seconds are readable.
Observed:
9:59
